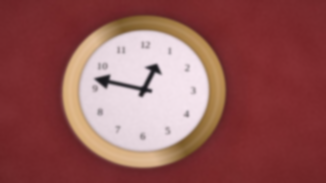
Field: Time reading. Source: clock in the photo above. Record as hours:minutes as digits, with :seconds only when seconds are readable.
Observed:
12:47
